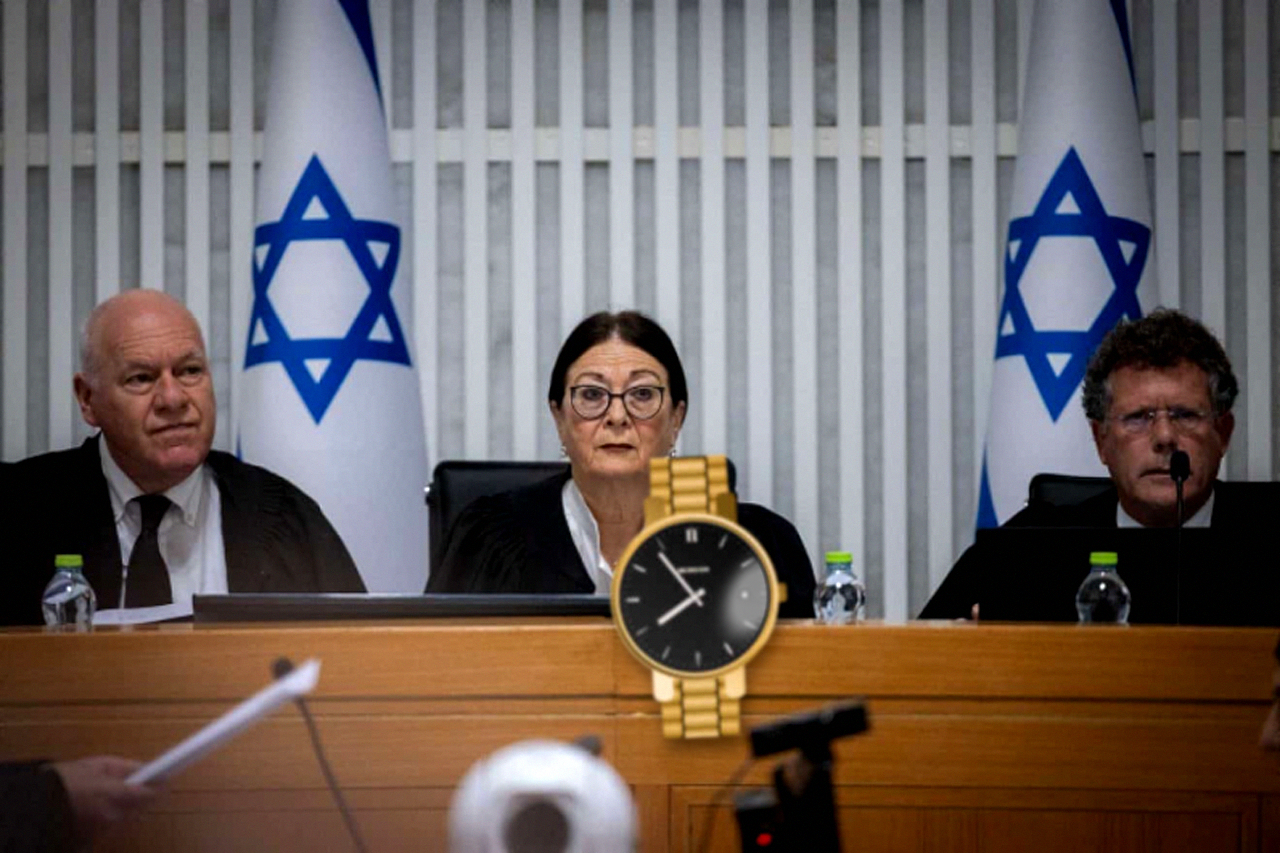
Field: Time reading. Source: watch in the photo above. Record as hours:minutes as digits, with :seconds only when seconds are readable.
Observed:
7:54
